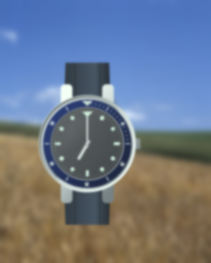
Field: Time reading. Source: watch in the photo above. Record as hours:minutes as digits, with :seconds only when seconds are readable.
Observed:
7:00
